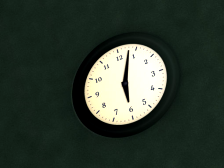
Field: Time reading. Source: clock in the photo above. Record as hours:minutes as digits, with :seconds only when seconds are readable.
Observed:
6:03
